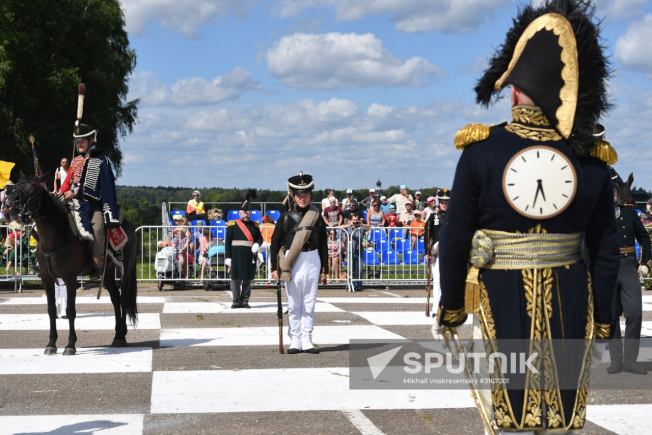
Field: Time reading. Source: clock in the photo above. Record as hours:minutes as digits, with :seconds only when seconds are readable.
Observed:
5:33
